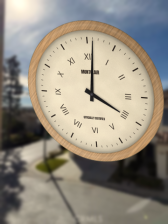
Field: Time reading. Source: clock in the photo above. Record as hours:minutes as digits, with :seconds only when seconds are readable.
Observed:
4:01
